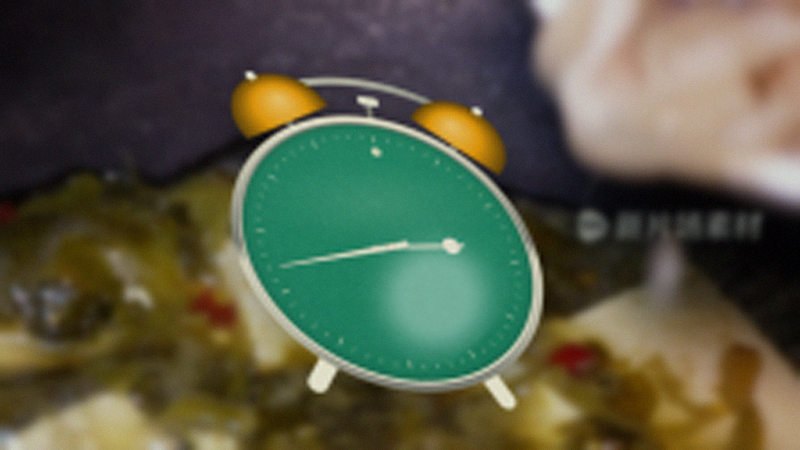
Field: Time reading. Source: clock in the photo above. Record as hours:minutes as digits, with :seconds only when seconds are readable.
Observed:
2:42
